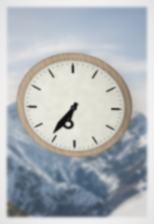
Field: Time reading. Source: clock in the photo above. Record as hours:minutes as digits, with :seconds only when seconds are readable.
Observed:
6:36
